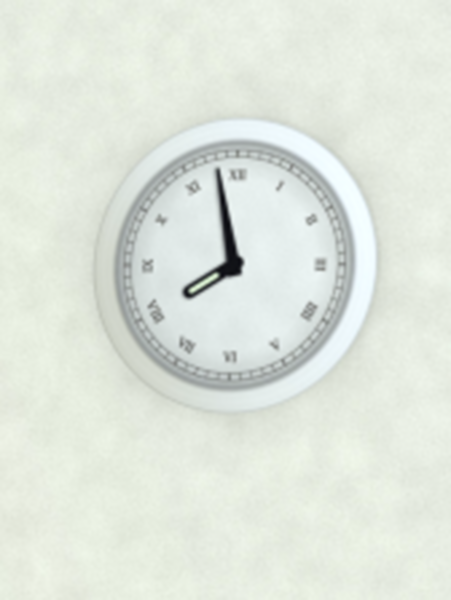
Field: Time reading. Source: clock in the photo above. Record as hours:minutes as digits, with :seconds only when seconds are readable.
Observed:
7:58
